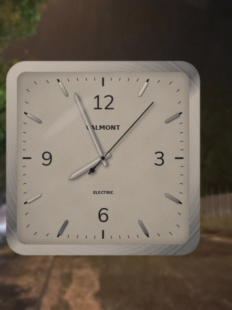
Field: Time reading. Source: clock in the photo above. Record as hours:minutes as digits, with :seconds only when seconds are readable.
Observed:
7:56:07
